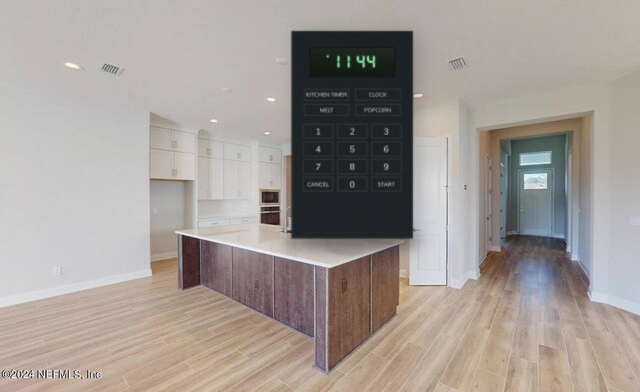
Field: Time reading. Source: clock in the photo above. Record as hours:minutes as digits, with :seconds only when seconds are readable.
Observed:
11:44
